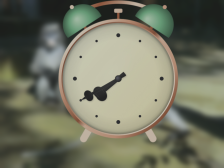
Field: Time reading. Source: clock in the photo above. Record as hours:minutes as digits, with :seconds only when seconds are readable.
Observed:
7:40
